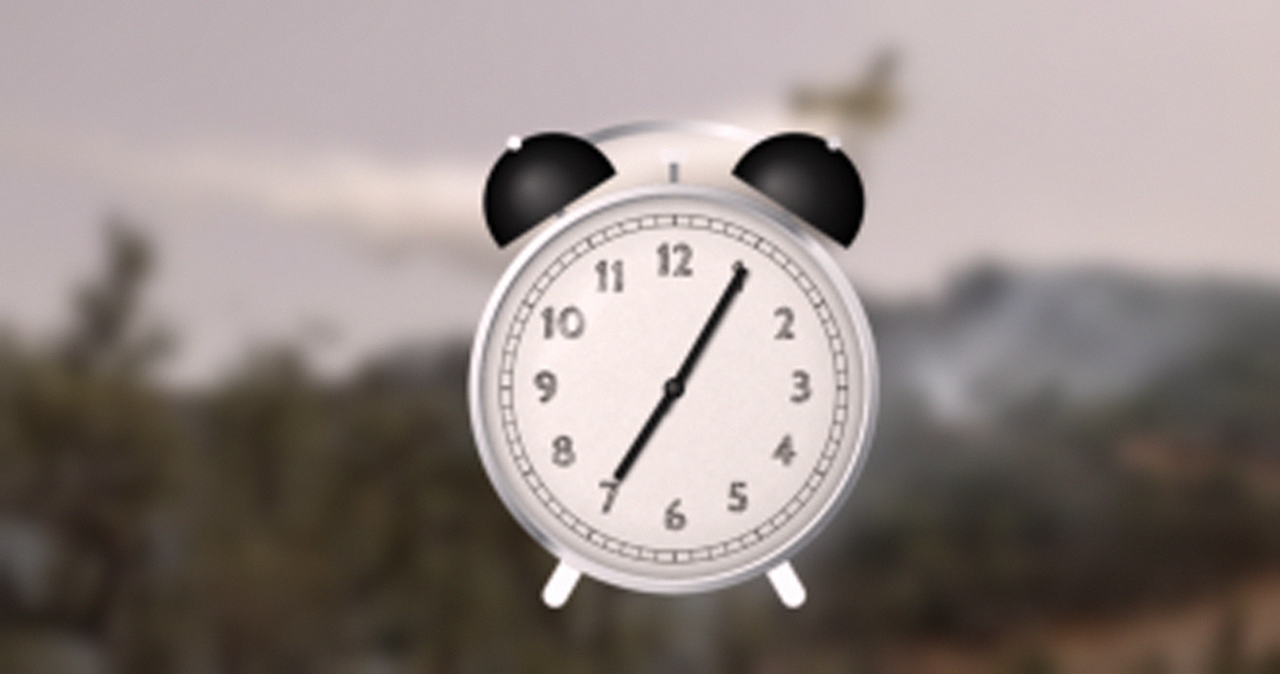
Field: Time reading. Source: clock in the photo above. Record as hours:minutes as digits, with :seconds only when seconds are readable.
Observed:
7:05
